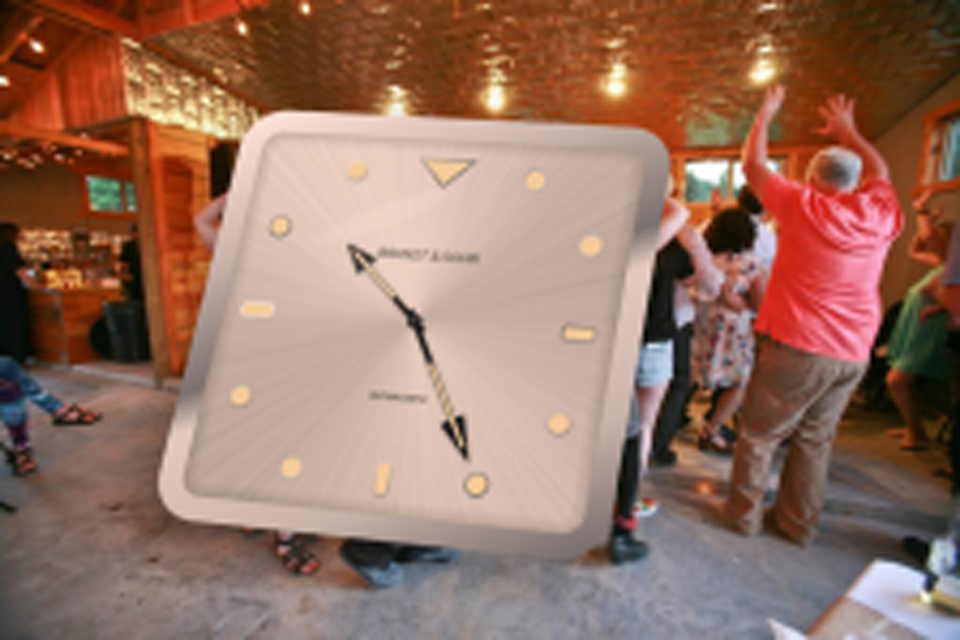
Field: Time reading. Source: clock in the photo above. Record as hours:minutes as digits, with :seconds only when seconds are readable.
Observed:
10:25
